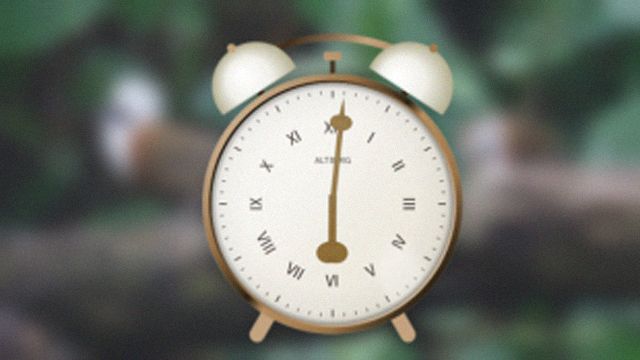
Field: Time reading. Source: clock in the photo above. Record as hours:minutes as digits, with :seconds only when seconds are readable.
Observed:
6:01
